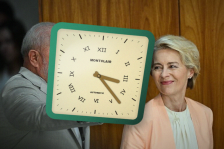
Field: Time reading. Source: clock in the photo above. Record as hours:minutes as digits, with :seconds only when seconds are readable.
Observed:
3:23
